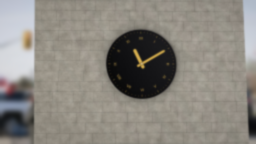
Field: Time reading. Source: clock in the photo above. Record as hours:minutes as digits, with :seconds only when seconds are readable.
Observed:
11:10
